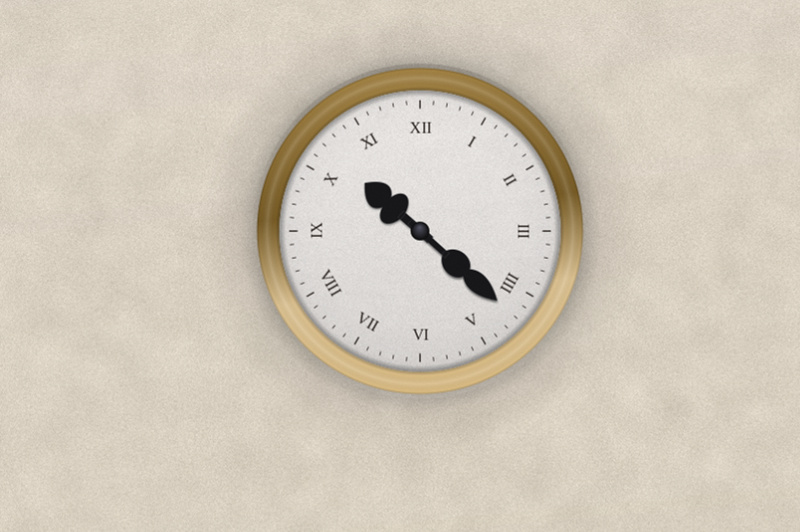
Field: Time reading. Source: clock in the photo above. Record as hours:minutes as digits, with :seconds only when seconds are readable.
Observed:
10:22
